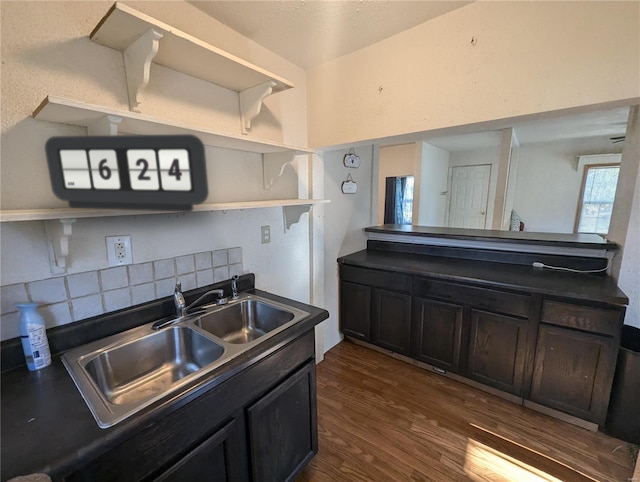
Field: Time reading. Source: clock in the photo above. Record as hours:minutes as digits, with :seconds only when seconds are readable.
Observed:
6:24
